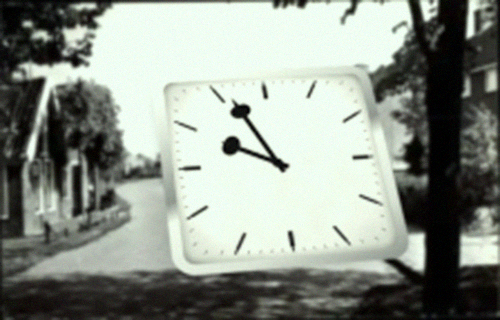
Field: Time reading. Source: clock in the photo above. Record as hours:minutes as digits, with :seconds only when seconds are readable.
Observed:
9:56
